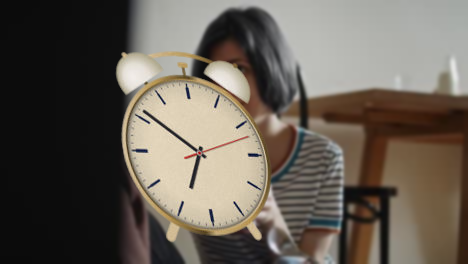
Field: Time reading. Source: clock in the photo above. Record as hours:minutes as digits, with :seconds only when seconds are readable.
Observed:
6:51:12
